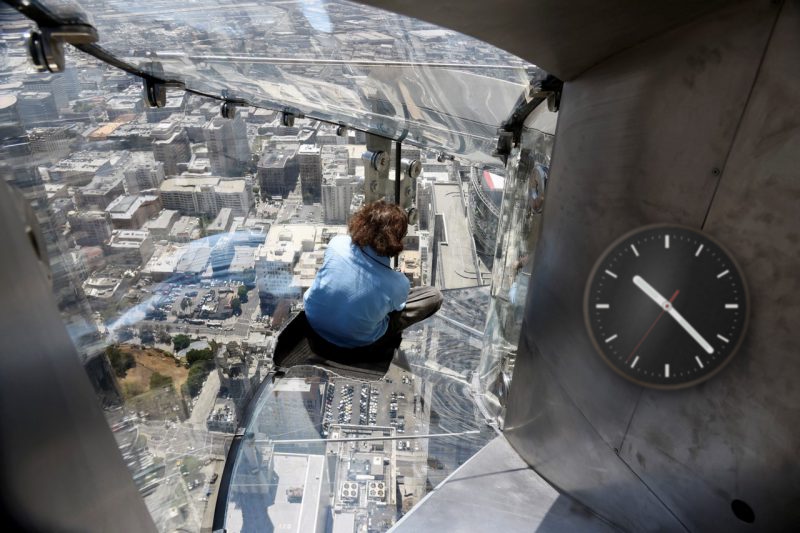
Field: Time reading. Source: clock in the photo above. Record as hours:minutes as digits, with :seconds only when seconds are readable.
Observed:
10:22:36
